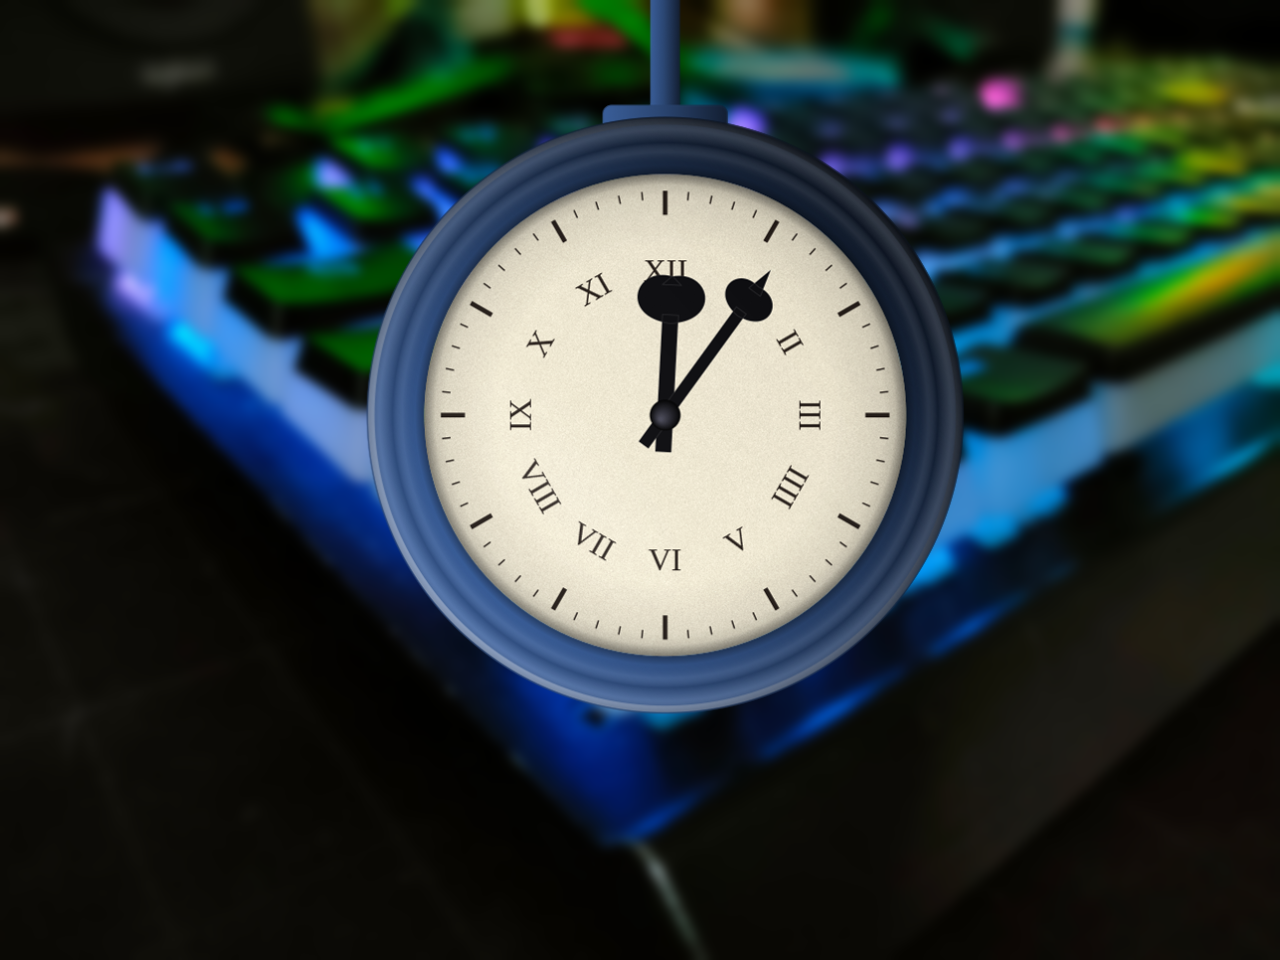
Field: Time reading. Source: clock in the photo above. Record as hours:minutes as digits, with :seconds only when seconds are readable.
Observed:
12:06
